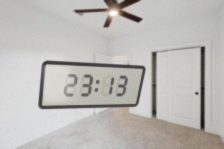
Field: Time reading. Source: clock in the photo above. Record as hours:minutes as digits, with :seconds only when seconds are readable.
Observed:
23:13
